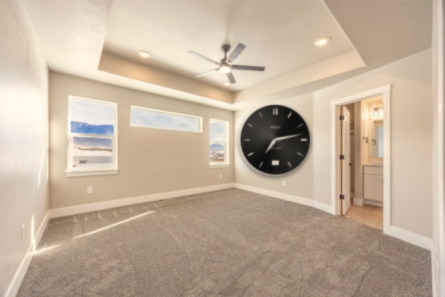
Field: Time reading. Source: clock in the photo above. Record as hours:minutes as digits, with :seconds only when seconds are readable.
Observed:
7:13
